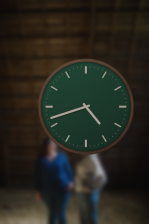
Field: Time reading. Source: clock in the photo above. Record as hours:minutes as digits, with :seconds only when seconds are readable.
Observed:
4:42
